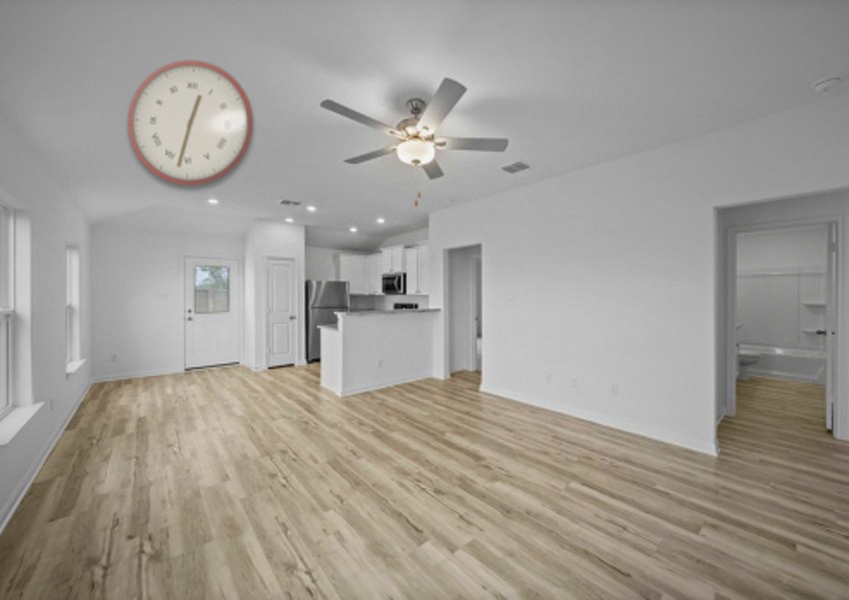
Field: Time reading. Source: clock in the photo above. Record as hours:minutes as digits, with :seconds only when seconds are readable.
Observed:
12:32
